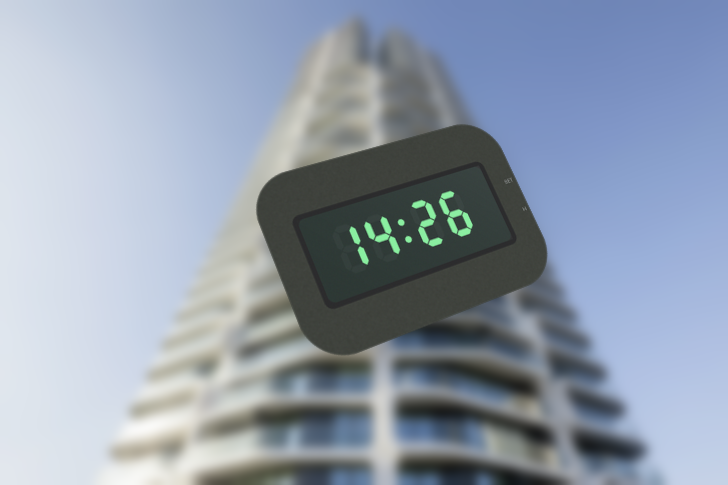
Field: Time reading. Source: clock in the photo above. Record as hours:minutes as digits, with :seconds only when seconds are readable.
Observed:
14:26
